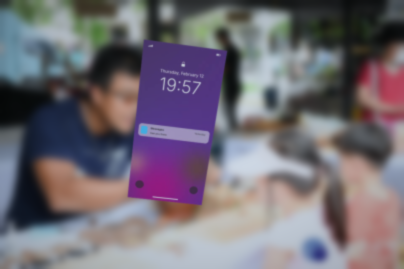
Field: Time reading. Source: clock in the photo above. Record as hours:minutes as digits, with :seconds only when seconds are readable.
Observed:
19:57
